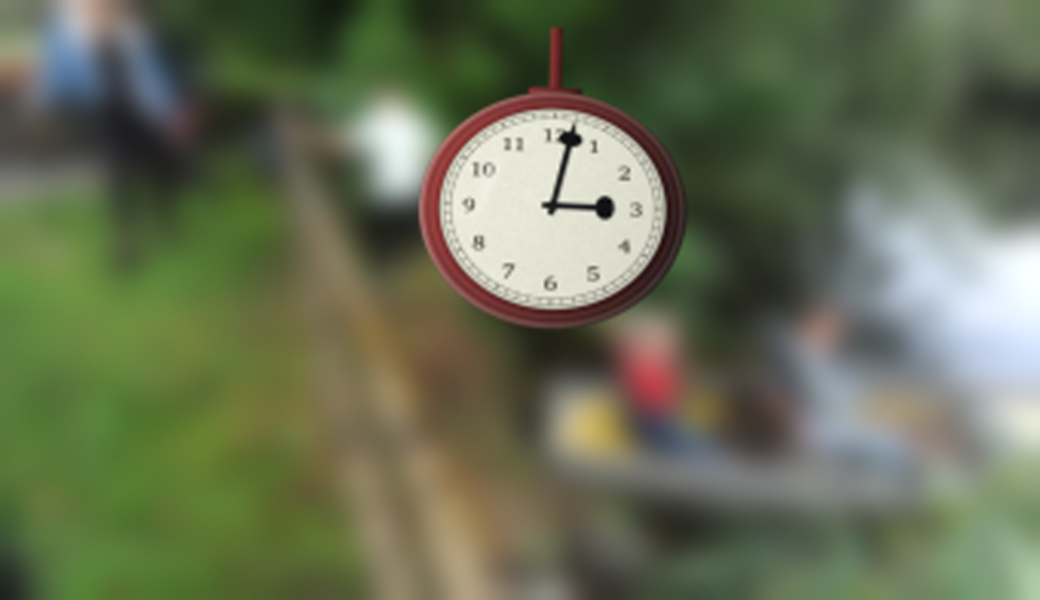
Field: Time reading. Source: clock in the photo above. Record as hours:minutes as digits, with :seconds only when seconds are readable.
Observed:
3:02
